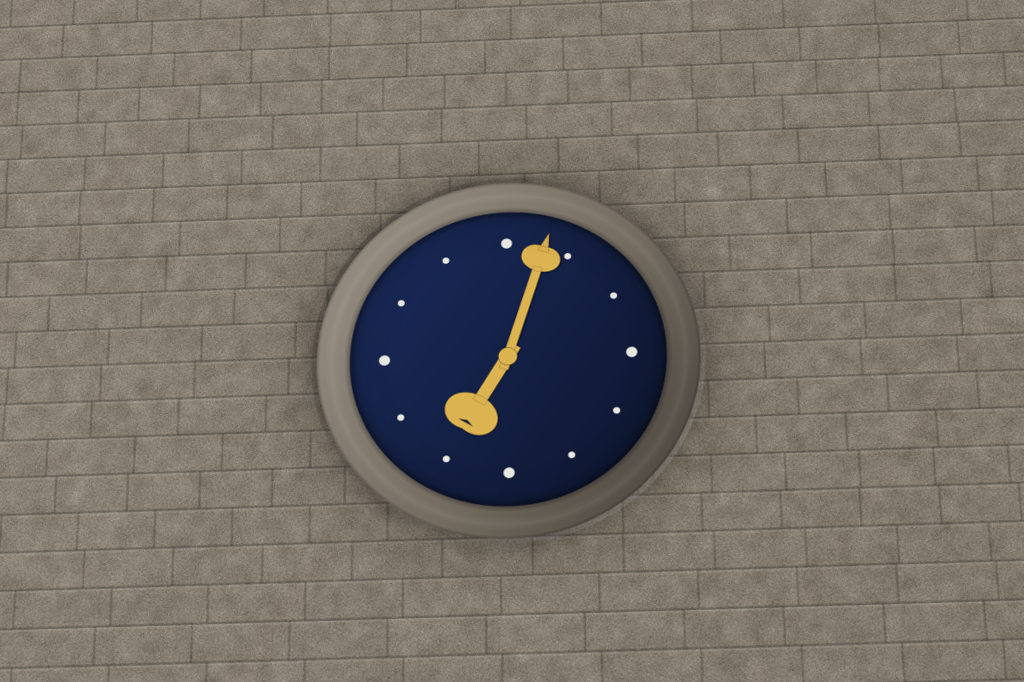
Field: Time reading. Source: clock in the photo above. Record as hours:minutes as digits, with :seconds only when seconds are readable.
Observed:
7:03
